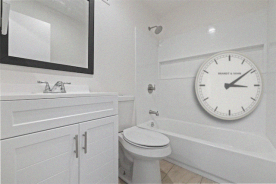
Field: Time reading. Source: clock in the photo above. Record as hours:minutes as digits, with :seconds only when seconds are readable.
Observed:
3:09
